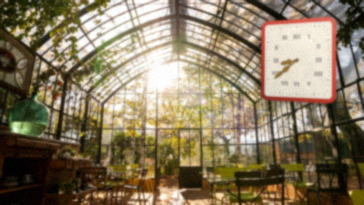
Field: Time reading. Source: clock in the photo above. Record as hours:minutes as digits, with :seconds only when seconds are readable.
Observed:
8:39
